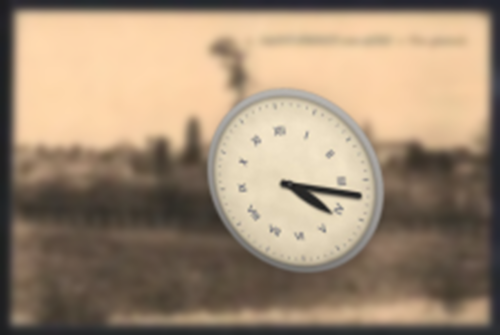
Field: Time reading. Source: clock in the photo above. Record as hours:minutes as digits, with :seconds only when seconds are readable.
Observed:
4:17
